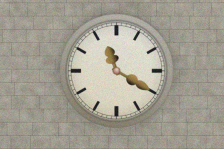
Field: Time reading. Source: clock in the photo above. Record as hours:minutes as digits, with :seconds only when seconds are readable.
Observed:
11:20
